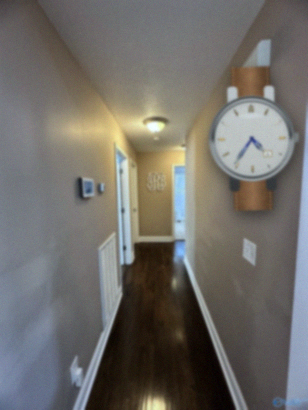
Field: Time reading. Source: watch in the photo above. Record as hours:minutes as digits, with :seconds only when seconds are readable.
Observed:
4:36
